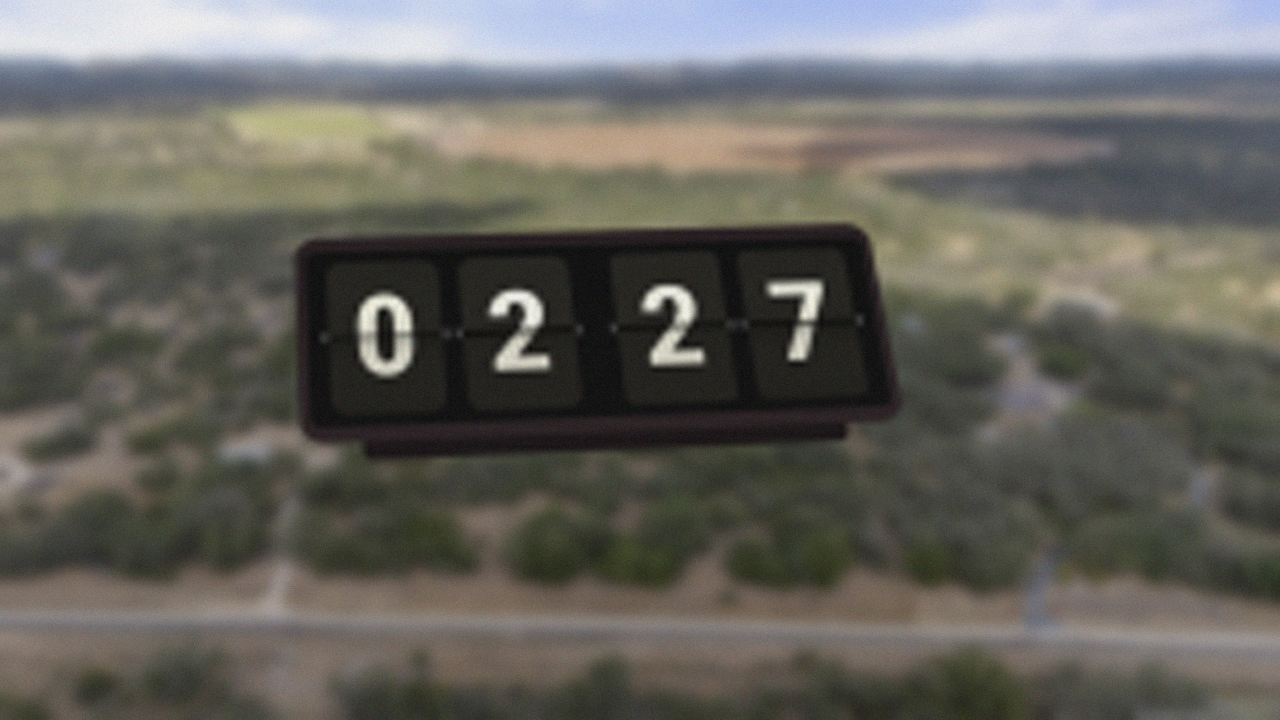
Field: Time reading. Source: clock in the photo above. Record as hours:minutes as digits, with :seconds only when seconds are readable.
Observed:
2:27
